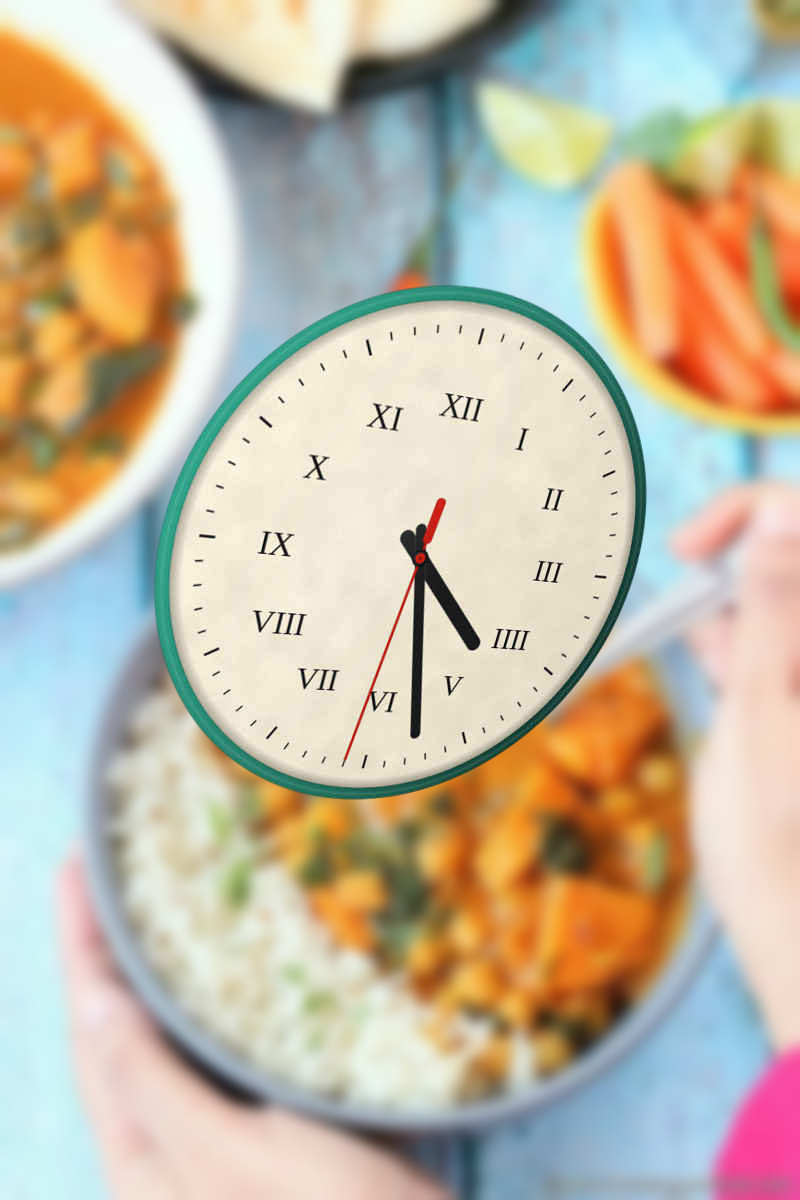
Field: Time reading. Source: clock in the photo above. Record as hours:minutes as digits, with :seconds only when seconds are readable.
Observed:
4:27:31
